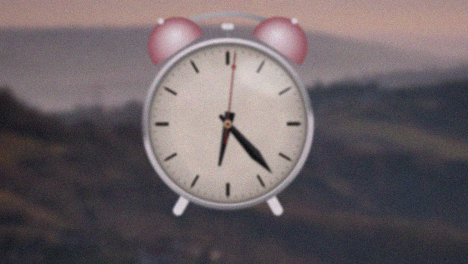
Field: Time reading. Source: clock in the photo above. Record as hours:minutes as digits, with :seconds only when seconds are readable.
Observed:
6:23:01
